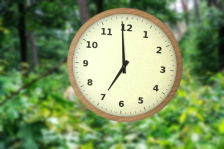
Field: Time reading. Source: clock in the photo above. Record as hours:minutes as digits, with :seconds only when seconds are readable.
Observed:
6:59
